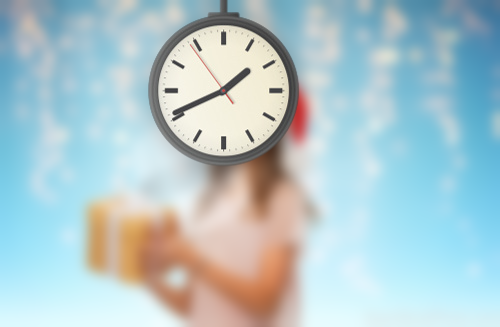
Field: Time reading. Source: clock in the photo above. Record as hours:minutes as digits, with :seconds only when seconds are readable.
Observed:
1:40:54
